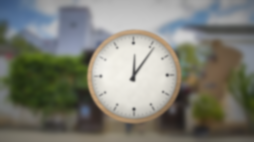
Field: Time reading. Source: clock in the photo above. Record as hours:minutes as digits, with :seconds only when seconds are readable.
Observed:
12:06
